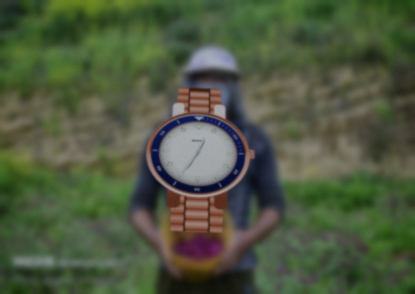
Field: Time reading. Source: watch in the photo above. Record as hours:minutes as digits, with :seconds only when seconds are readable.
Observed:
12:35
